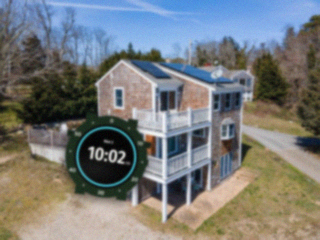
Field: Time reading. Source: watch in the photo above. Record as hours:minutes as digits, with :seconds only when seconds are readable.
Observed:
10:02
